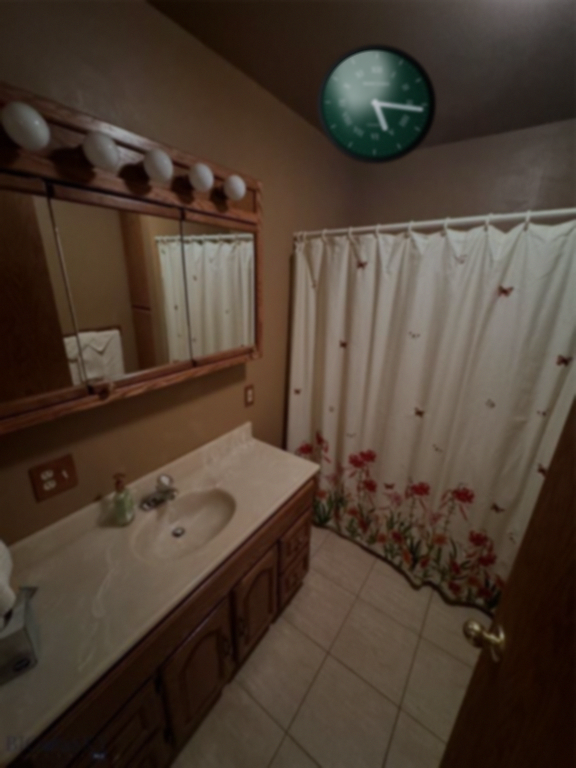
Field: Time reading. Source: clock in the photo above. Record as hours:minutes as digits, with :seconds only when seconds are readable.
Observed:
5:16
